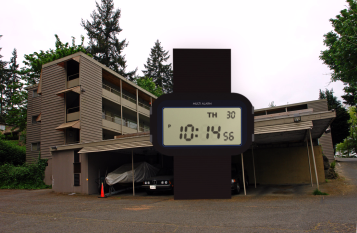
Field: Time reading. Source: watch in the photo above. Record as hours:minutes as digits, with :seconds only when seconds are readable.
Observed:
10:14:56
